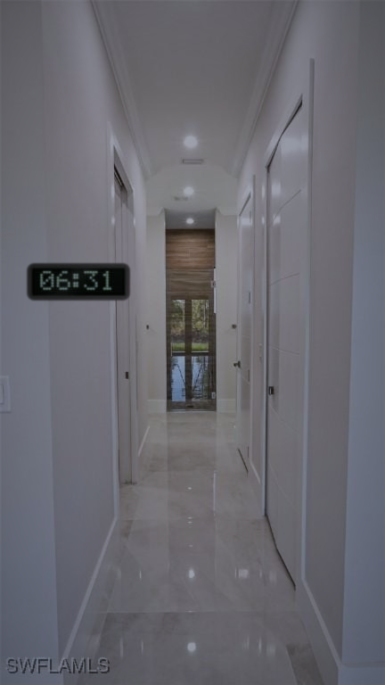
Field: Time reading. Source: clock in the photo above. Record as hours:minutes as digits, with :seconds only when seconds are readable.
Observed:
6:31
